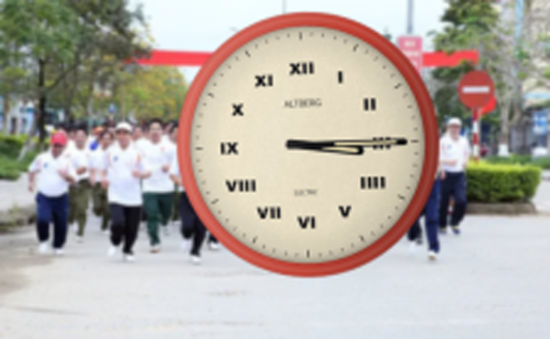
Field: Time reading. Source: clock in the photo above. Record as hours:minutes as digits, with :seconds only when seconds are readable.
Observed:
3:15
